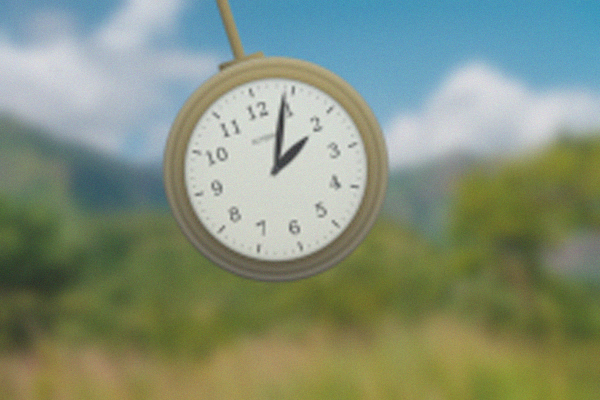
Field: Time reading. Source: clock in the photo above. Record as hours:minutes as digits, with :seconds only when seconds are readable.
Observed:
2:04
